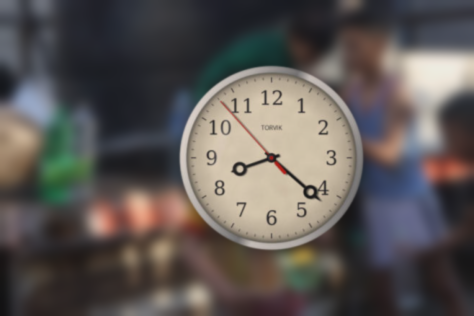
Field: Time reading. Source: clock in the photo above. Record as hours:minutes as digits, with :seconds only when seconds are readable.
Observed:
8:21:53
